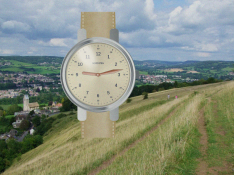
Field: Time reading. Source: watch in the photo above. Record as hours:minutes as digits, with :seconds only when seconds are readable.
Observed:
9:13
